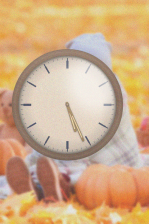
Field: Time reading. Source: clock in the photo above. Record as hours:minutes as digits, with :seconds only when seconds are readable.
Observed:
5:26
